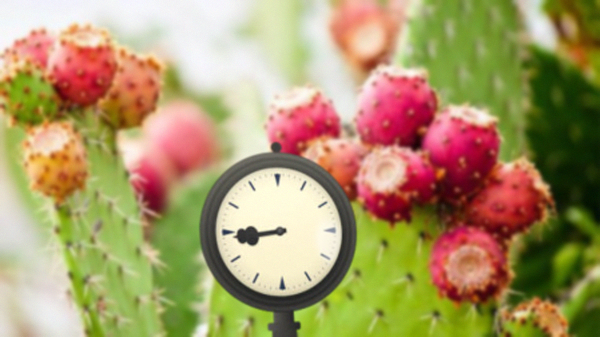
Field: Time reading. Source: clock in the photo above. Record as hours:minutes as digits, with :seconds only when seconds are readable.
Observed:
8:44
